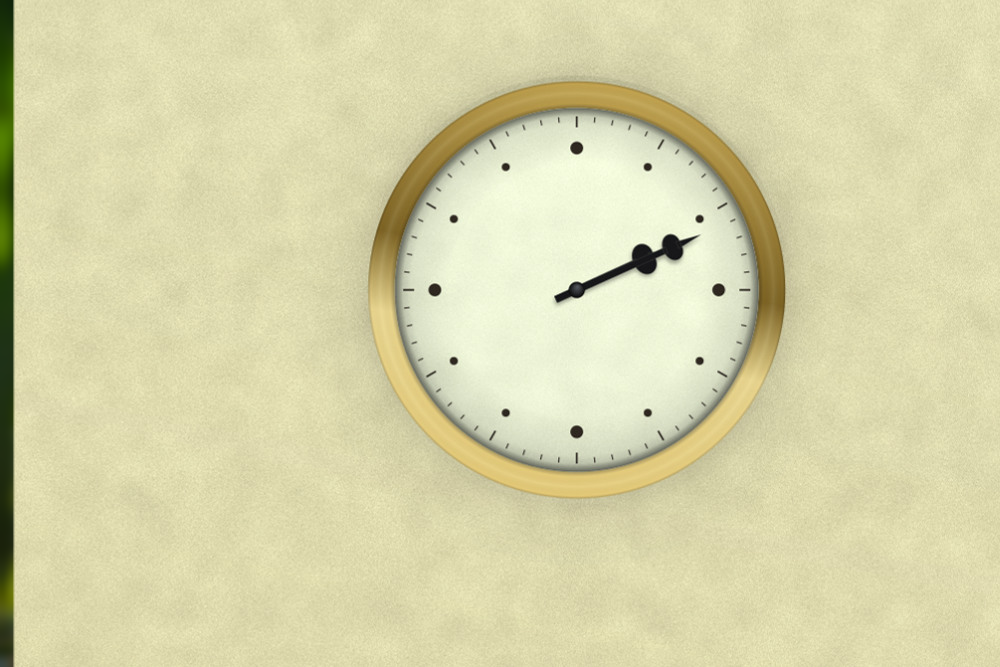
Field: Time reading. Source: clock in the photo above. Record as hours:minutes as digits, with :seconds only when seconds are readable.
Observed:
2:11
